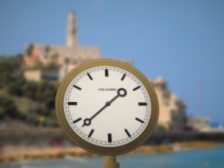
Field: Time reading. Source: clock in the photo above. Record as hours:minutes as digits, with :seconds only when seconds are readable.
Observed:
1:38
